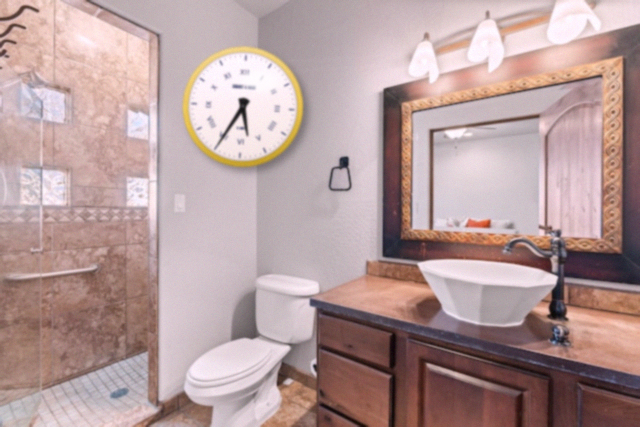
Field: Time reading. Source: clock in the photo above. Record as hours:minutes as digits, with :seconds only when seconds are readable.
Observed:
5:35
